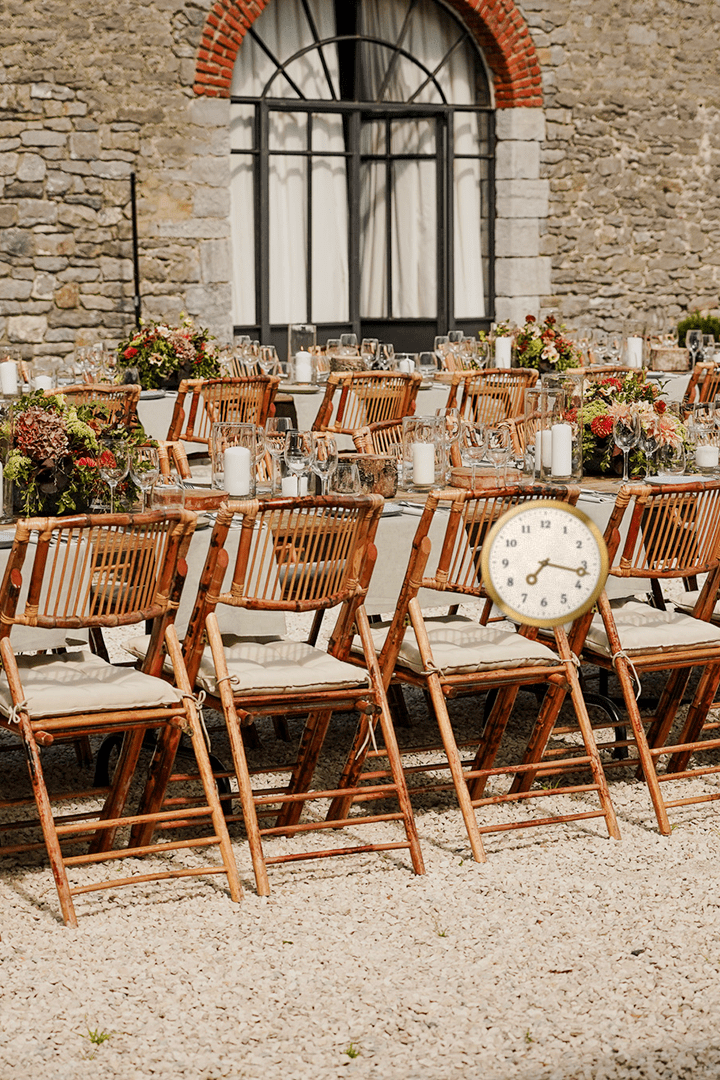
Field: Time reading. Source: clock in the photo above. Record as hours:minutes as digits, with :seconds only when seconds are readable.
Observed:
7:17
